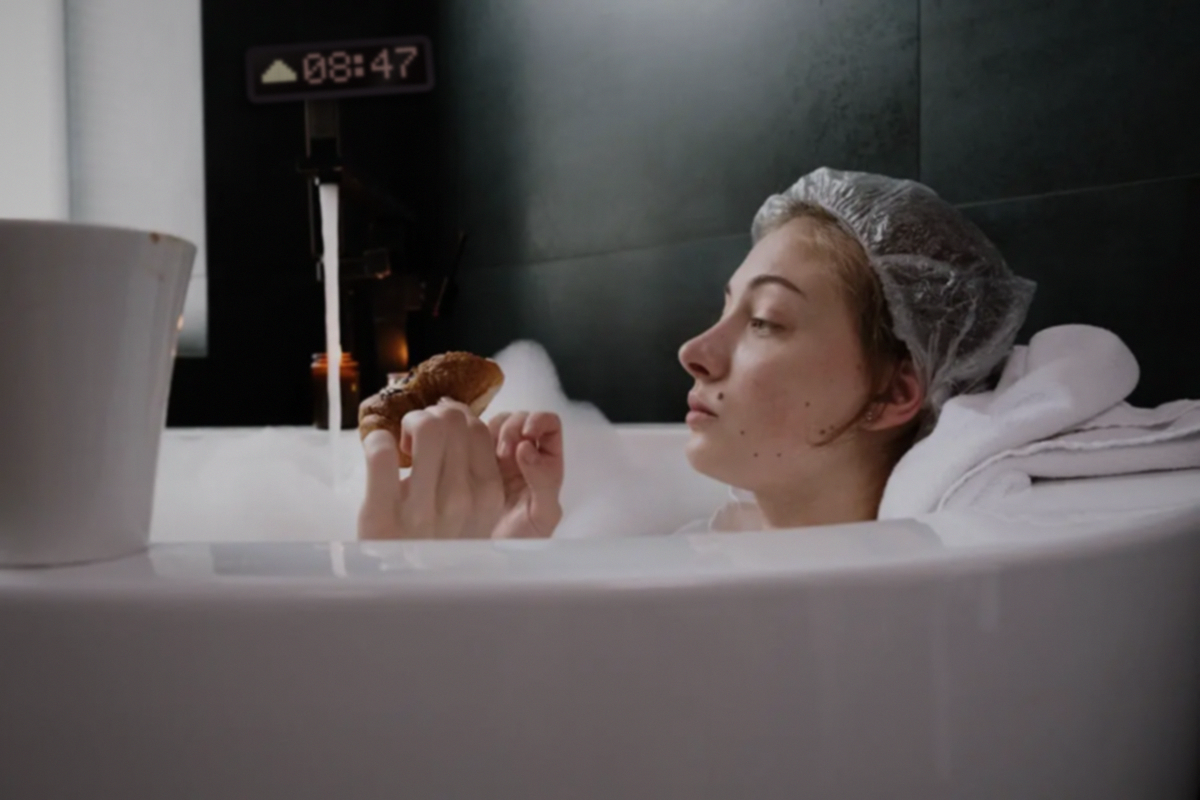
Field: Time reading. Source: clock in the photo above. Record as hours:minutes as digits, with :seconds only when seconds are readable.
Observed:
8:47
